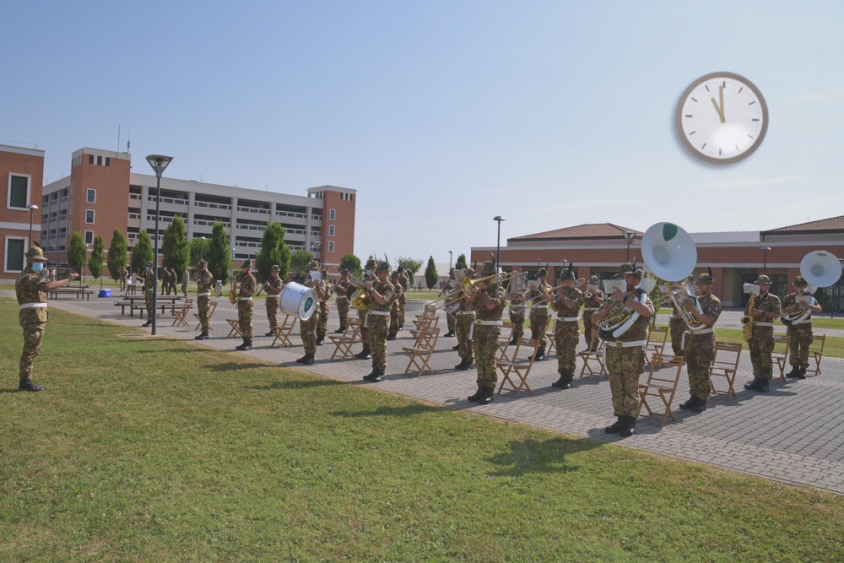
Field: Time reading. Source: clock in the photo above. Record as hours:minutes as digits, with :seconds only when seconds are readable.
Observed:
10:59
